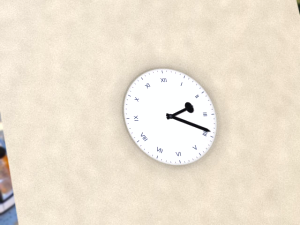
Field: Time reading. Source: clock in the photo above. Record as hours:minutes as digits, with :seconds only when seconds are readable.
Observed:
2:19
